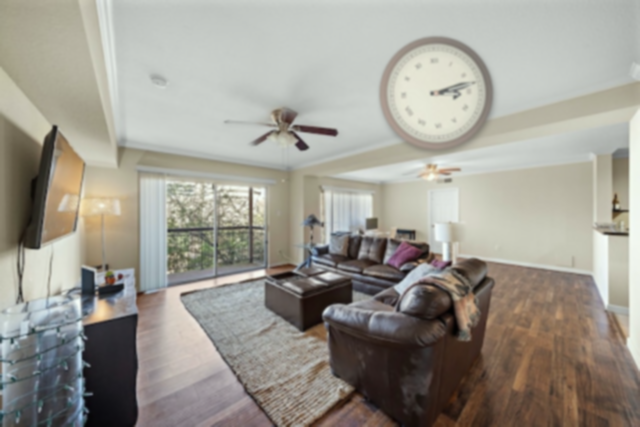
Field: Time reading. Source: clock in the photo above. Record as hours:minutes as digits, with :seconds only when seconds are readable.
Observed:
3:13
